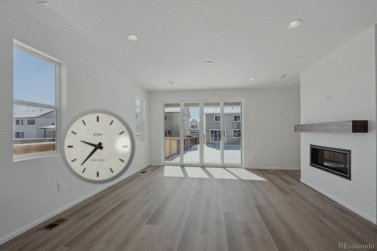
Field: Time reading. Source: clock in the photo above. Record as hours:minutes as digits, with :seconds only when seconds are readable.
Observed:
9:37
